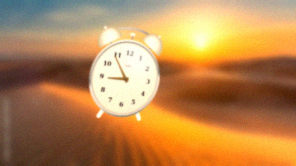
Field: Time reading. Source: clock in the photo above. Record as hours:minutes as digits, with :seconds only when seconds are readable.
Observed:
8:54
